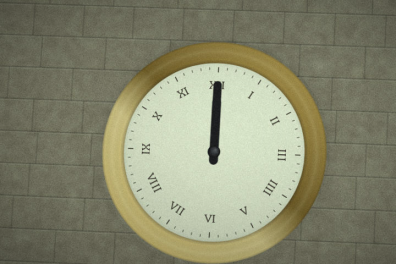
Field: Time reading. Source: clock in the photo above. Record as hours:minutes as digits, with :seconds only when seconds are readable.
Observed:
12:00
